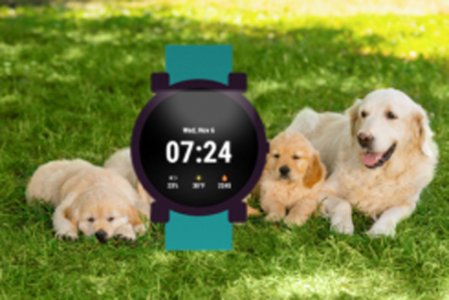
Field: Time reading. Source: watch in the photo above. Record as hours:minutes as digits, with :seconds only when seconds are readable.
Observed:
7:24
